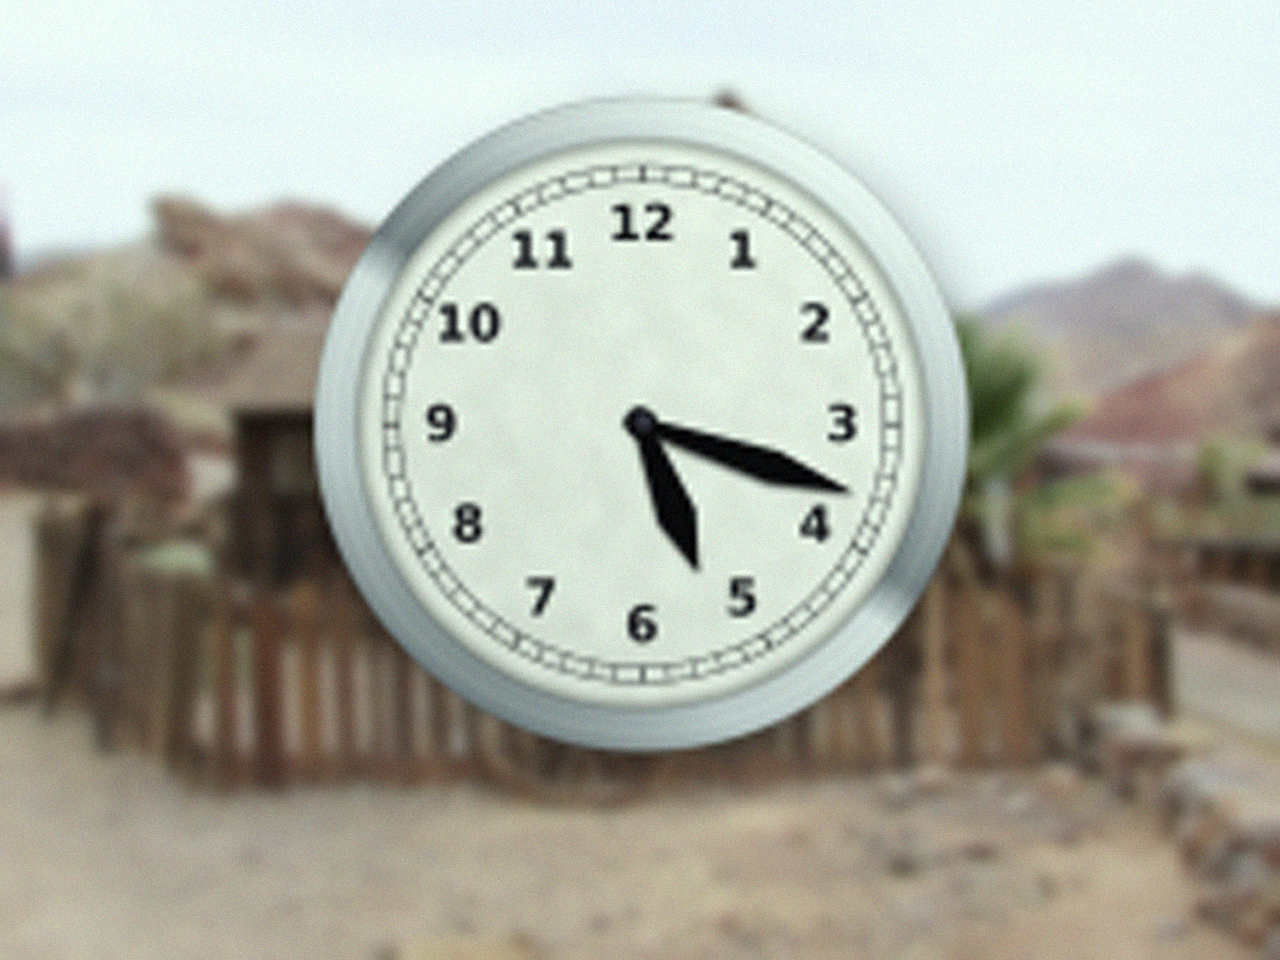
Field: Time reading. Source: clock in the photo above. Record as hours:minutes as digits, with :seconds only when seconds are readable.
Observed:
5:18
